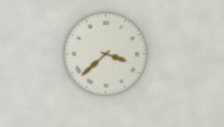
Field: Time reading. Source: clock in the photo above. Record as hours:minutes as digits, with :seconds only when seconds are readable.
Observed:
3:38
